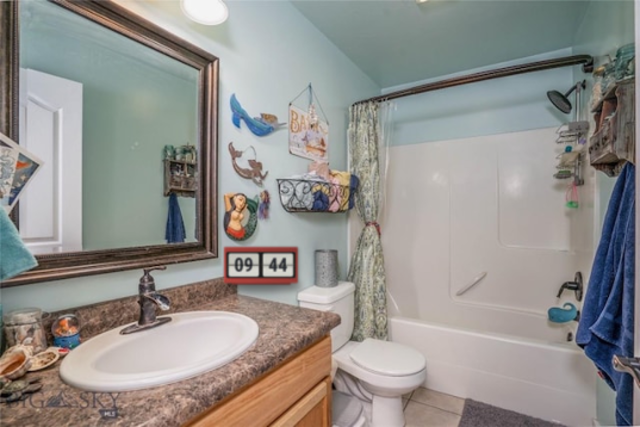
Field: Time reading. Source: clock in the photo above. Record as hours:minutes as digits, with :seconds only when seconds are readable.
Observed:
9:44
